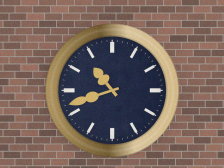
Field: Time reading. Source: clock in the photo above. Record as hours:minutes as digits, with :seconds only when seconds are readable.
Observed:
10:42
